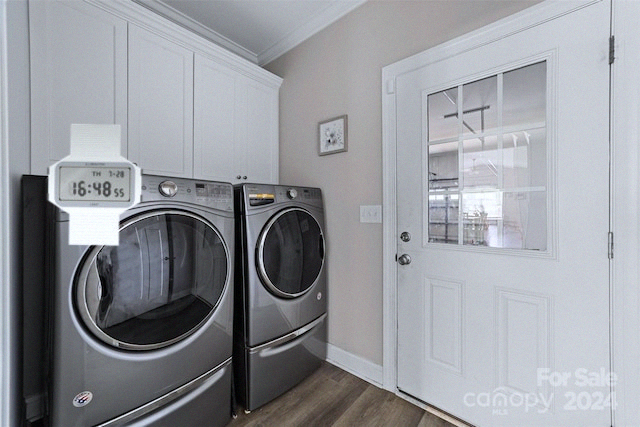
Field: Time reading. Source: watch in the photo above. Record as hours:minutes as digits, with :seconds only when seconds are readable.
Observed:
16:48
